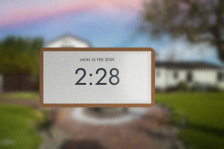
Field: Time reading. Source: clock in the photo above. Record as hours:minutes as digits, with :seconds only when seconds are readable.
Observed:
2:28
